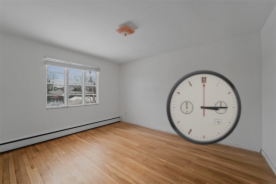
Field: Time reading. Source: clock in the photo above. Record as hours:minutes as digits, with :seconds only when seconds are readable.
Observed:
3:15
